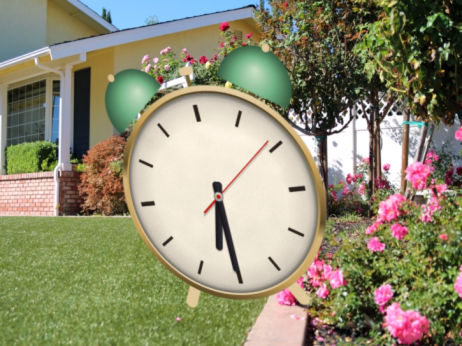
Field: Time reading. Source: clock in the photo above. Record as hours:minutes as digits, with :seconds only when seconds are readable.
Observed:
6:30:09
